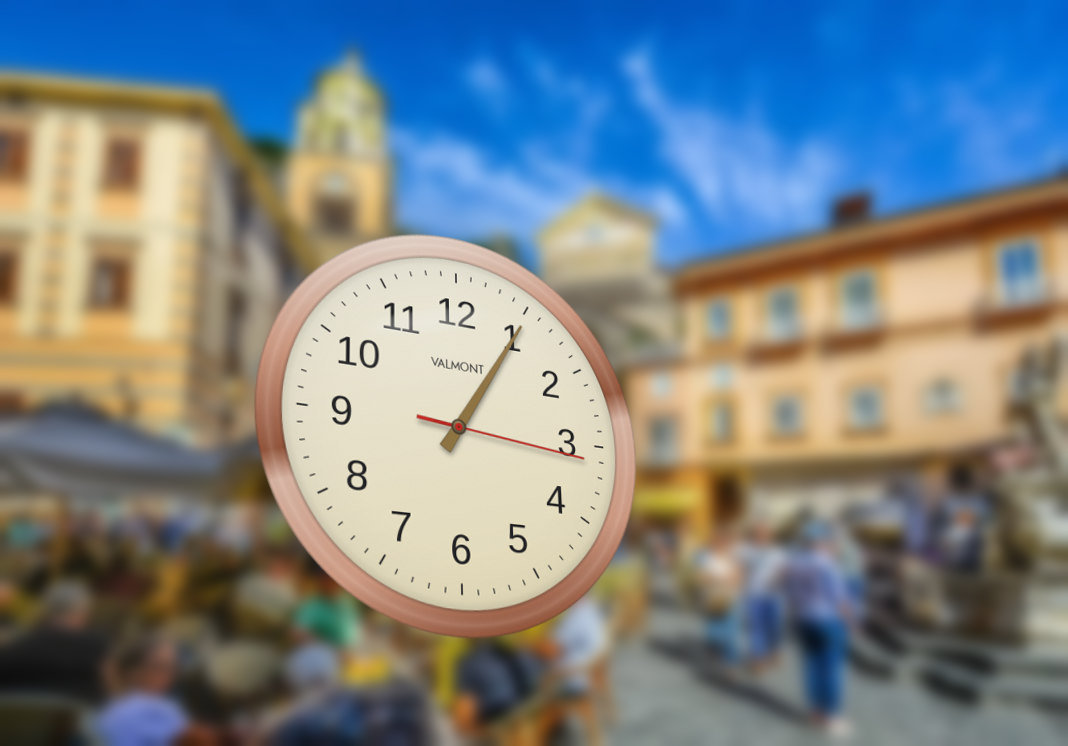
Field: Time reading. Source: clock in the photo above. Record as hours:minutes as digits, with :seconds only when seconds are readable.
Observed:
1:05:16
